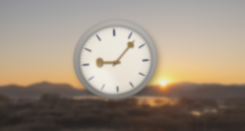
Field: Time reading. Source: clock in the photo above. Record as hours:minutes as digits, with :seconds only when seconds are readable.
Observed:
9:07
